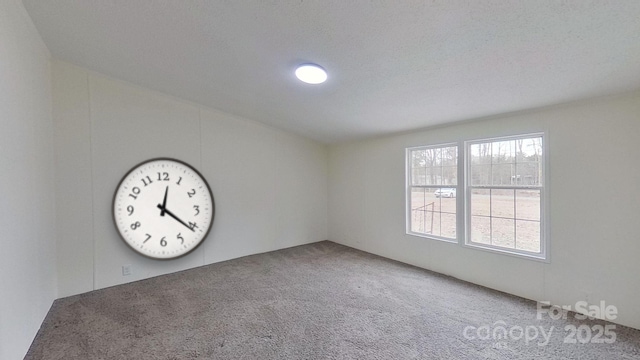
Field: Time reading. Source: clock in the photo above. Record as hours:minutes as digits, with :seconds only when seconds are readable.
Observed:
12:21
